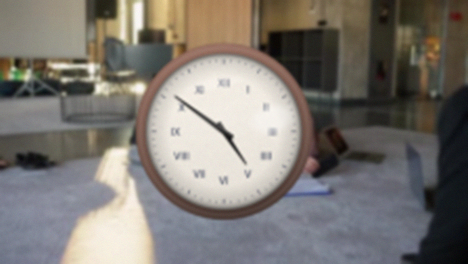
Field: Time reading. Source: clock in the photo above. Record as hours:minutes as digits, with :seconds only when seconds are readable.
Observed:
4:51
